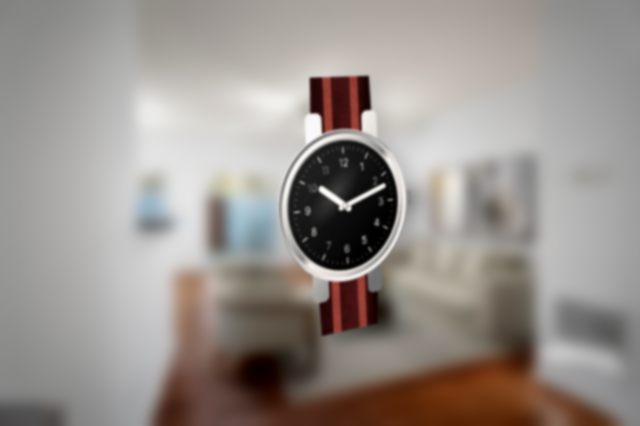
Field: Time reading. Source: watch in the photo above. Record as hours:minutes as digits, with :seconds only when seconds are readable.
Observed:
10:12
